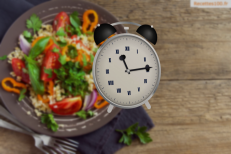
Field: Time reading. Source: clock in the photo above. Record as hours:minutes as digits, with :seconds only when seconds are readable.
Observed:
11:14
